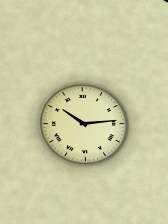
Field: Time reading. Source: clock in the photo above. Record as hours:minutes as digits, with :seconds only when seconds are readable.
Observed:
10:14
